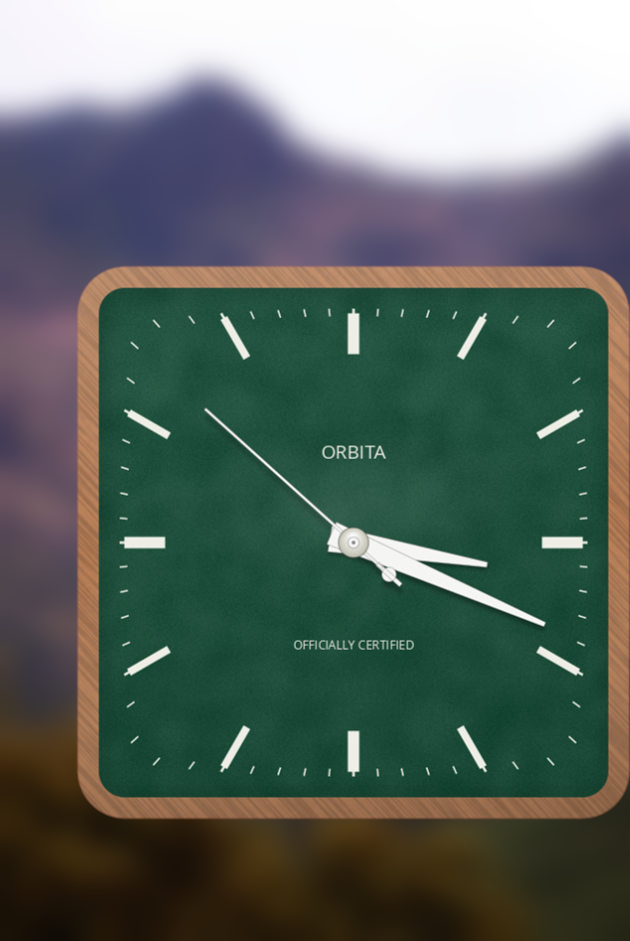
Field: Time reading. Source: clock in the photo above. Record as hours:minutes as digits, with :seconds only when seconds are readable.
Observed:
3:18:52
